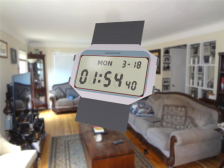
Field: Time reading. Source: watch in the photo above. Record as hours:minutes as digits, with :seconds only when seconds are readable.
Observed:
1:54:40
